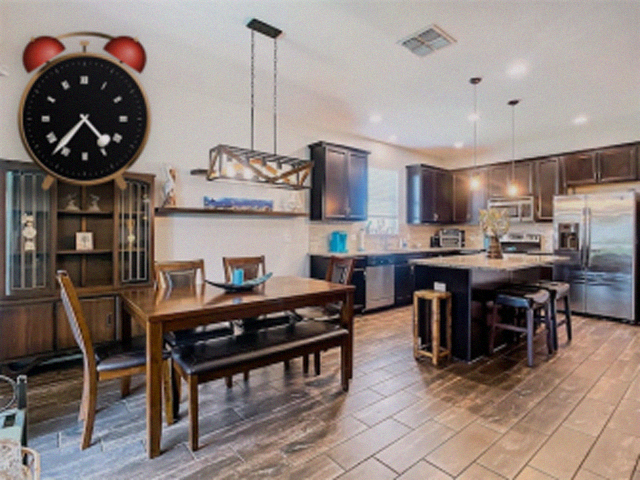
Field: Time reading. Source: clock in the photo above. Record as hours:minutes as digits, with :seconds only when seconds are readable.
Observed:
4:37
